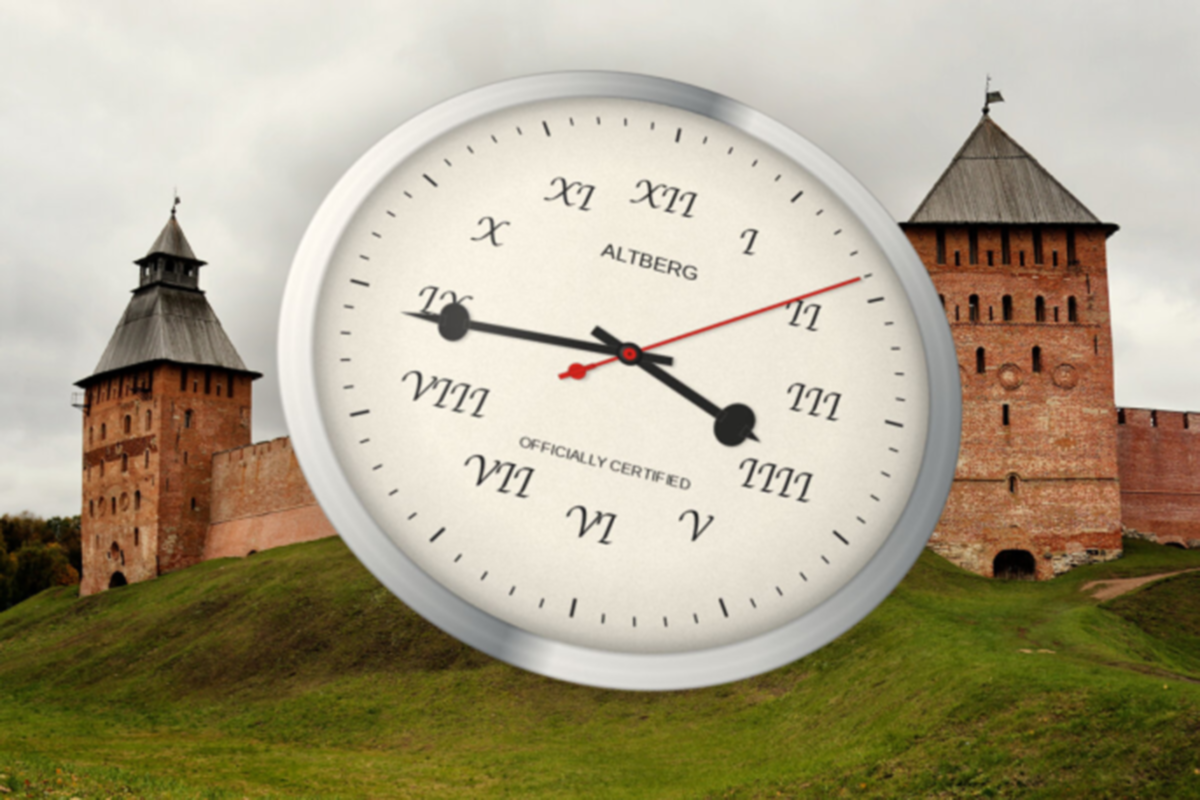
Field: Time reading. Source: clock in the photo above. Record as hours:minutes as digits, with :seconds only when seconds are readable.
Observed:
3:44:09
